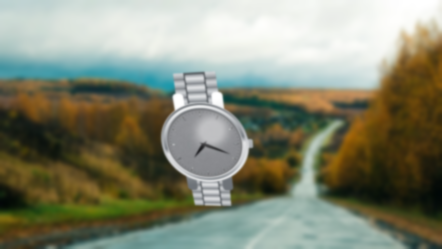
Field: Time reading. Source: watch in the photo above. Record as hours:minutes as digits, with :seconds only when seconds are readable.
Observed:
7:19
